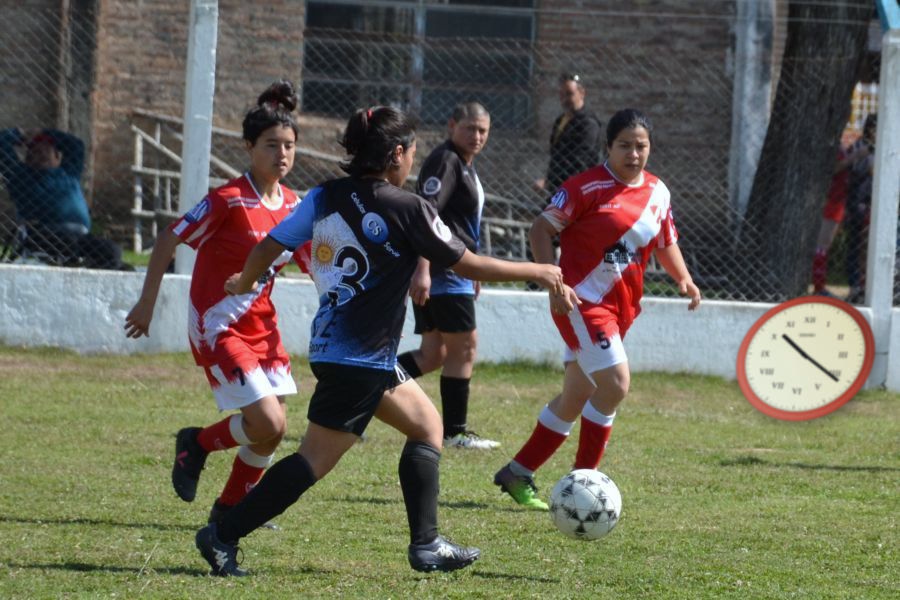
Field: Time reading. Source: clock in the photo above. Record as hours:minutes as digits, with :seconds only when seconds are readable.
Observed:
10:21
